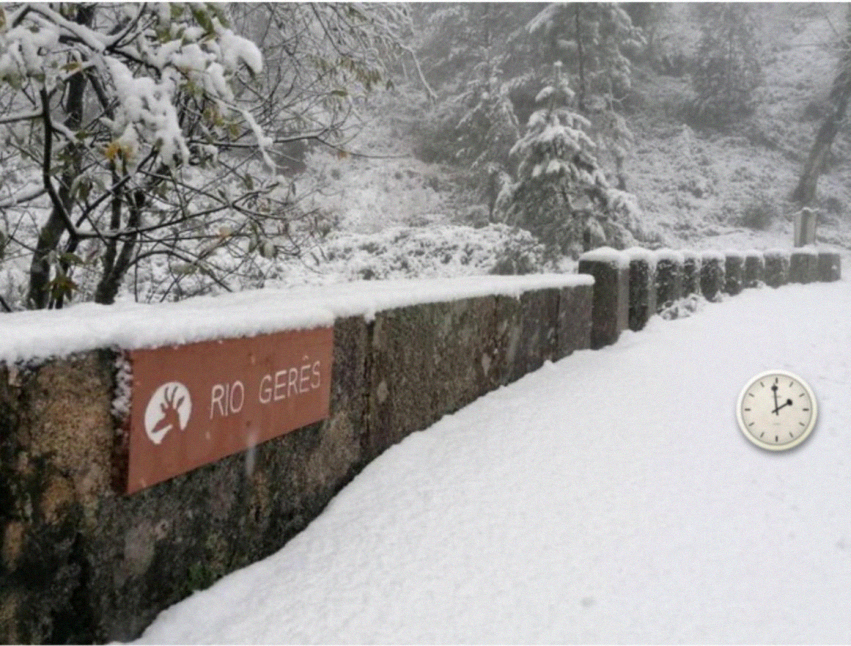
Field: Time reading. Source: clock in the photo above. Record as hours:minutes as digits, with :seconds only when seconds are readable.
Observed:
1:59
